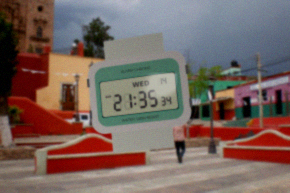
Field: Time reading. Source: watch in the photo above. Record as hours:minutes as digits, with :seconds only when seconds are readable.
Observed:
21:35
